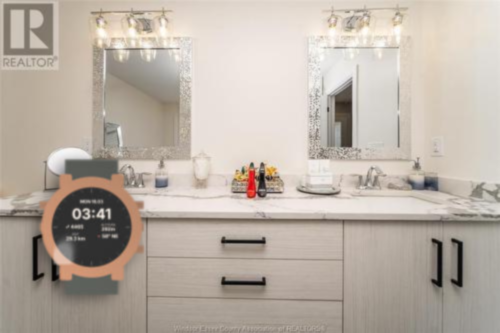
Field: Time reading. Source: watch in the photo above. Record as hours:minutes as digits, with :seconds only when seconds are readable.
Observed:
3:41
